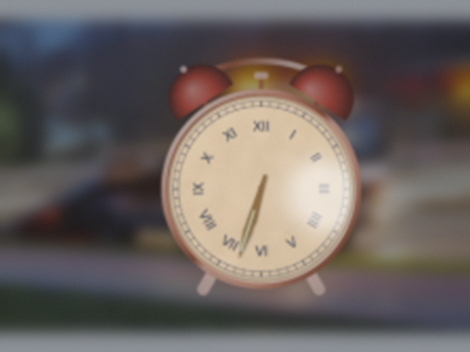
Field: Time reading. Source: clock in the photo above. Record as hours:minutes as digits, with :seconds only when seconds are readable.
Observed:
6:33
